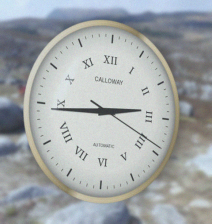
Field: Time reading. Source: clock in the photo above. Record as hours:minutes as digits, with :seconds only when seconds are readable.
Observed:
2:44:19
